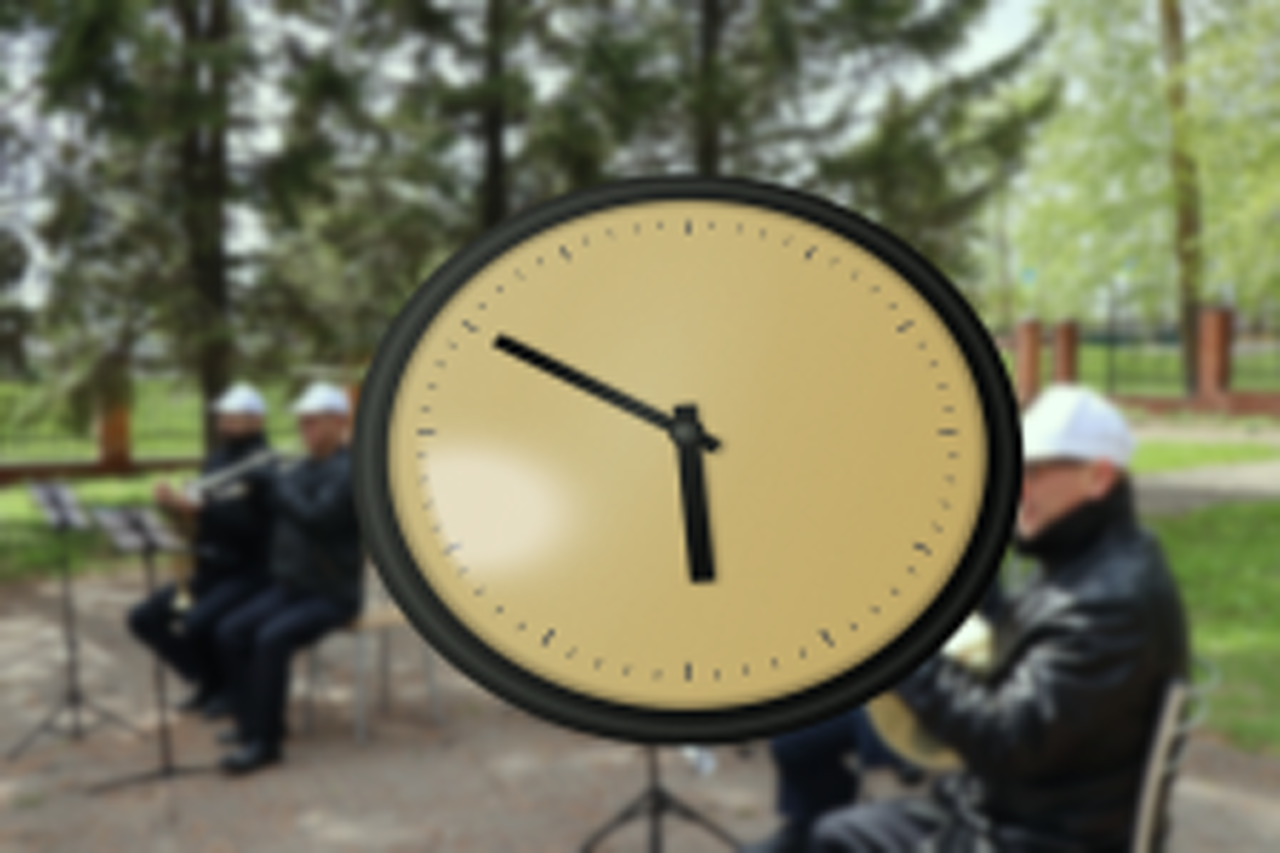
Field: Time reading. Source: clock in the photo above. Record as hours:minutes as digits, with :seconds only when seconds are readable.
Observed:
5:50
